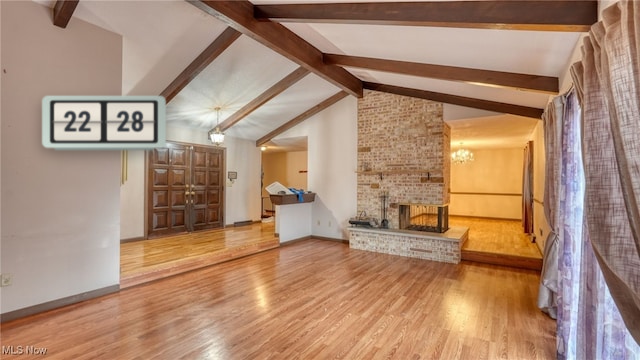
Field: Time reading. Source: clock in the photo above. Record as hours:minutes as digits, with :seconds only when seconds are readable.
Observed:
22:28
